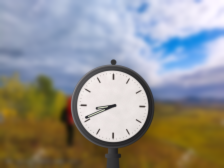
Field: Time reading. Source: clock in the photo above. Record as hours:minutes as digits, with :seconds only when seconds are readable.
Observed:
8:41
